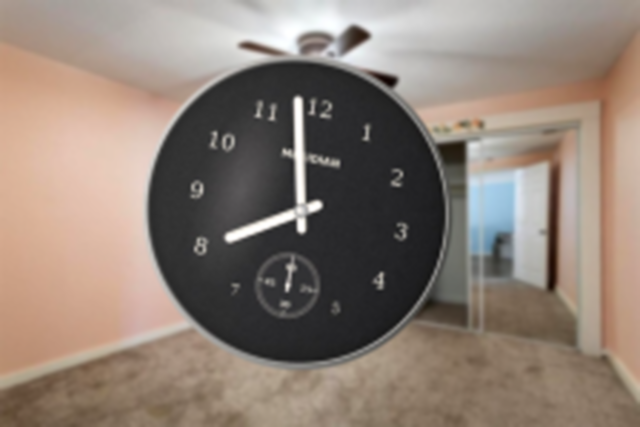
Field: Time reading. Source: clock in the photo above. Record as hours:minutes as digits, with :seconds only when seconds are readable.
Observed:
7:58
